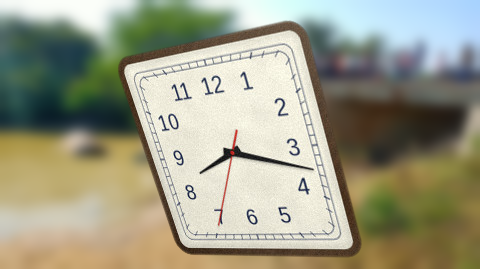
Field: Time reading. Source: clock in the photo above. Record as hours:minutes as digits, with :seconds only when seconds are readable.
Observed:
8:17:35
